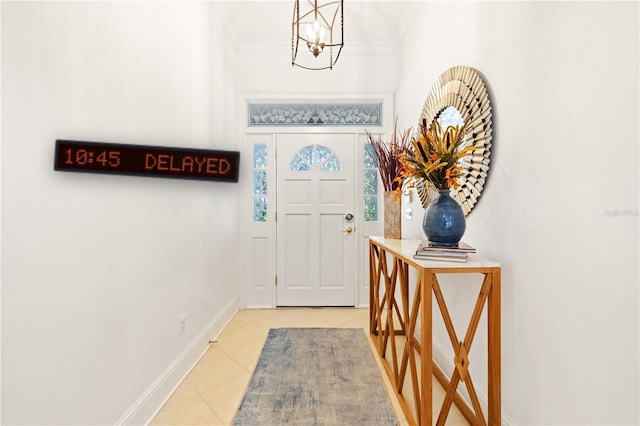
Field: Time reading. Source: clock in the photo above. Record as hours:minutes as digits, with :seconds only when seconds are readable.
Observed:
10:45
